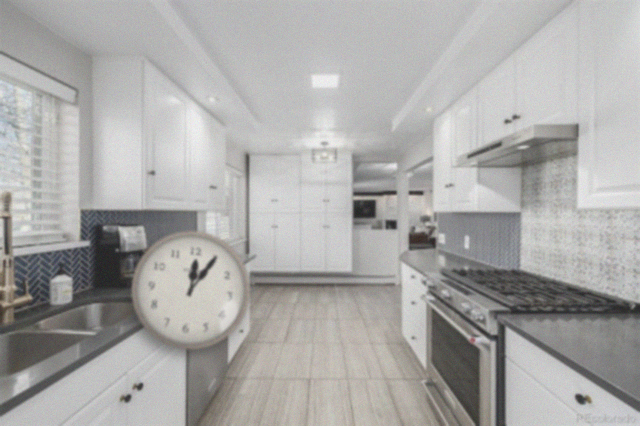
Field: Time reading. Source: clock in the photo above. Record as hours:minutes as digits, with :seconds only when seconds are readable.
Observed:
12:05
